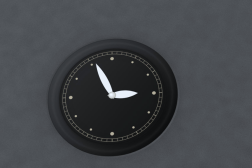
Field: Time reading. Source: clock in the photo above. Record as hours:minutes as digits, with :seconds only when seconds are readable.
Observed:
2:56
